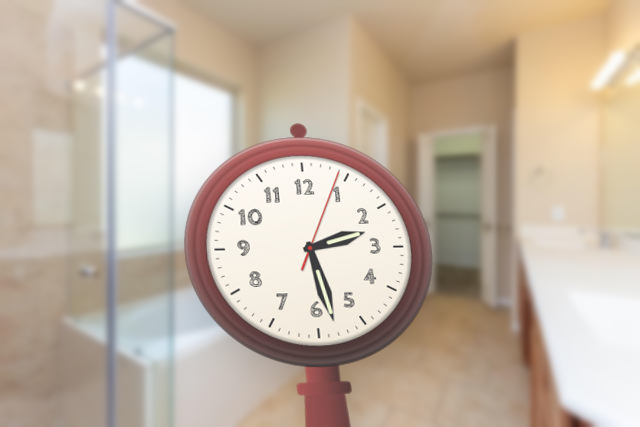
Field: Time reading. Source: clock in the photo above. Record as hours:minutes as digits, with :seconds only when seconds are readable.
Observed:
2:28:04
